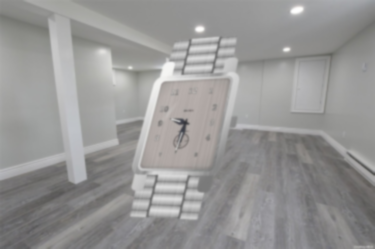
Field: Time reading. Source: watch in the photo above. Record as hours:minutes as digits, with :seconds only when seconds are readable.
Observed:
9:31
